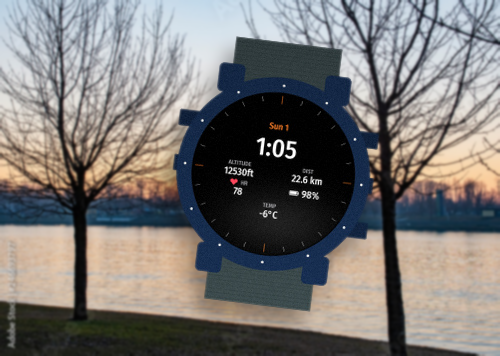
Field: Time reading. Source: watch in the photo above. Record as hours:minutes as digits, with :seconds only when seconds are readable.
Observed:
1:05
